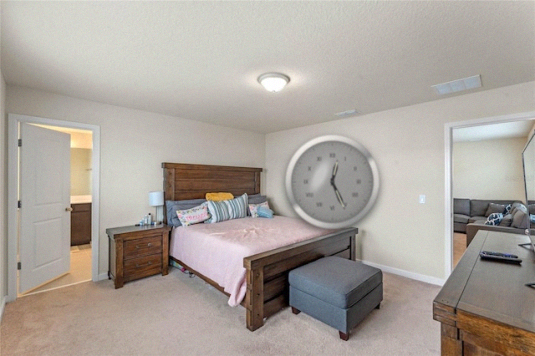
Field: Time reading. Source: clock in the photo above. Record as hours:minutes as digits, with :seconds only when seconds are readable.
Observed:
12:26
